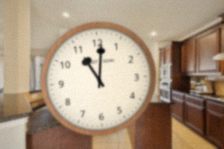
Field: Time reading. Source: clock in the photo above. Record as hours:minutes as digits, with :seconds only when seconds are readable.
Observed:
11:01
